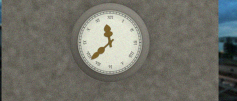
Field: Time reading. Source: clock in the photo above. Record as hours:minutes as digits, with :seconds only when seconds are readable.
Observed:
11:38
